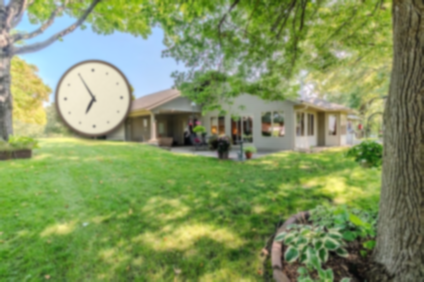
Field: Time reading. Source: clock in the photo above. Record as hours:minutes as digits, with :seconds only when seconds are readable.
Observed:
6:55
